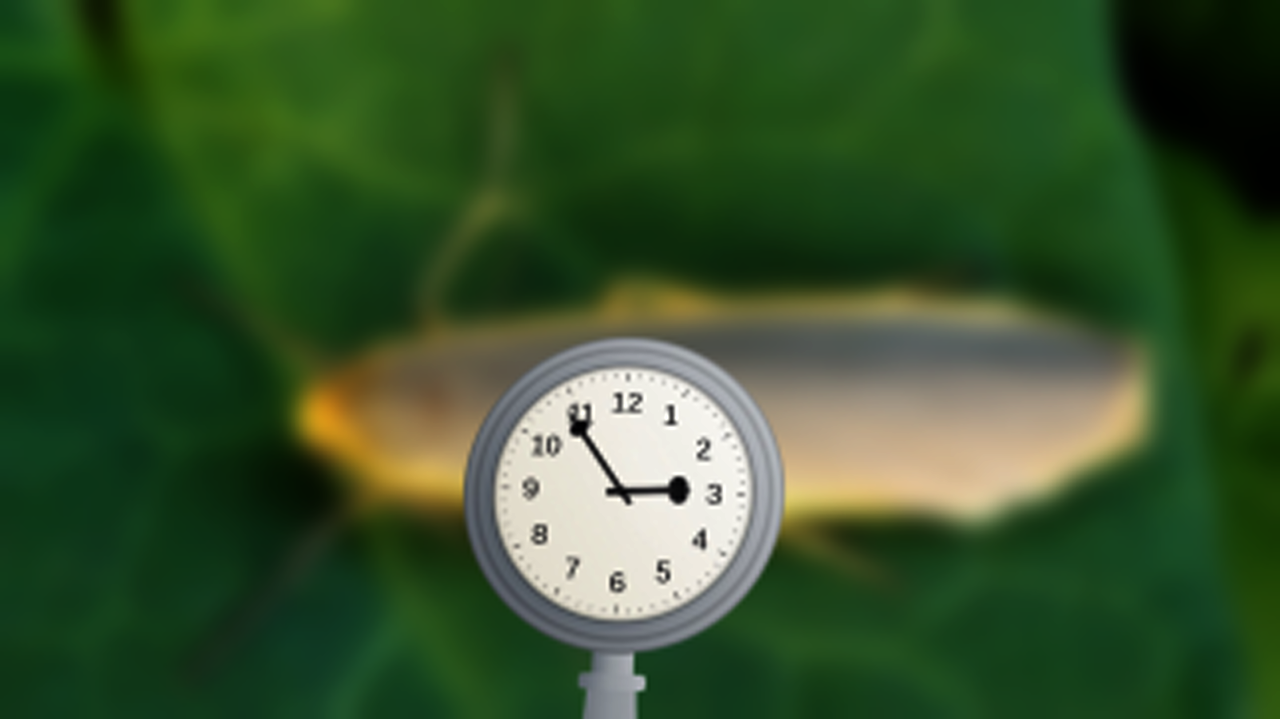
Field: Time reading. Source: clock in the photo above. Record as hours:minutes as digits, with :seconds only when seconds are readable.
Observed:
2:54
